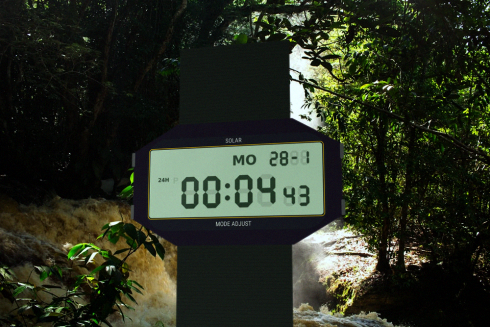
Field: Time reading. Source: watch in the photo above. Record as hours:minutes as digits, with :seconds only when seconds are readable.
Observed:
0:04:43
